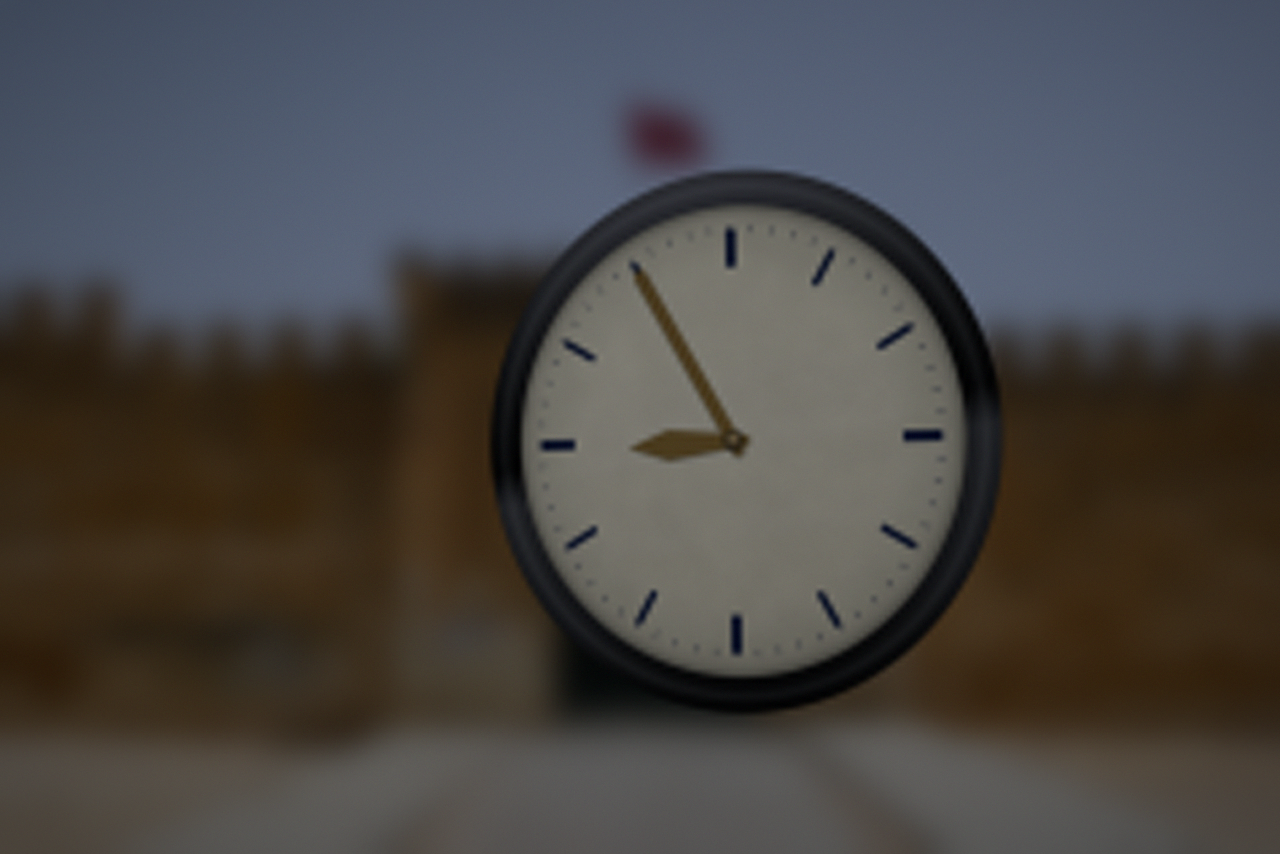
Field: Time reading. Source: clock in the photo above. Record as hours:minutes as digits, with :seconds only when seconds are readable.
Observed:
8:55
